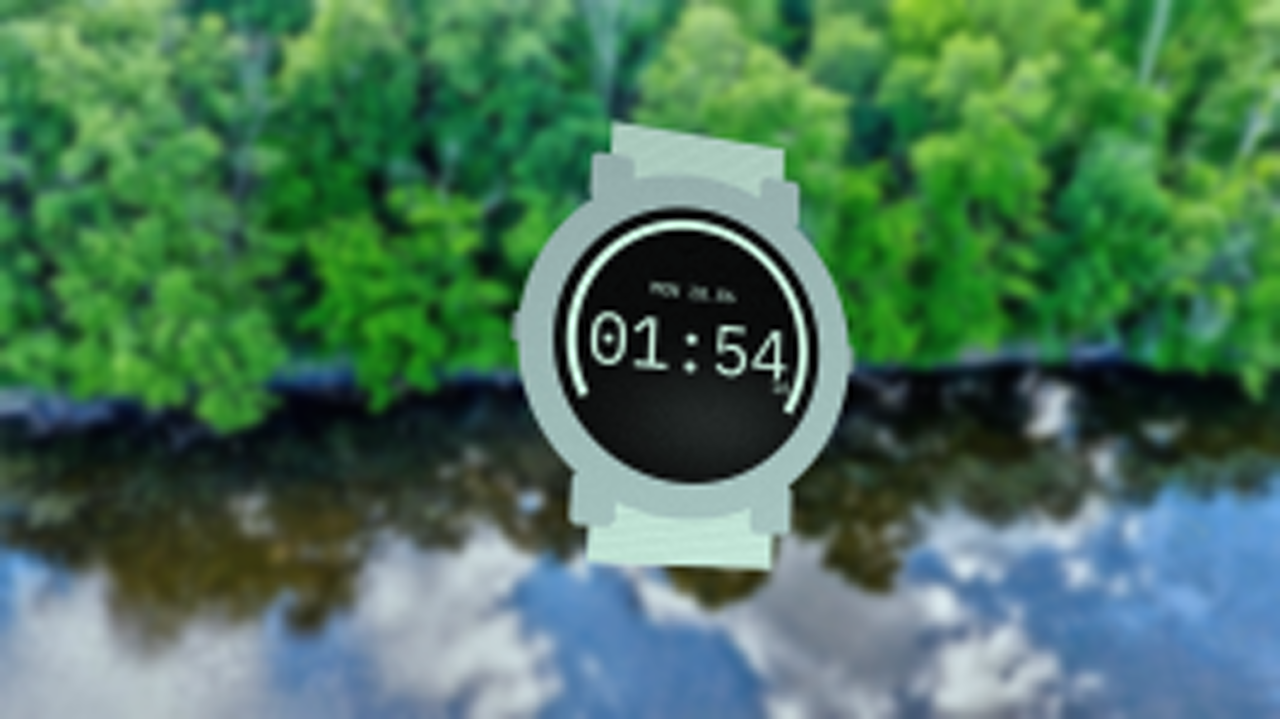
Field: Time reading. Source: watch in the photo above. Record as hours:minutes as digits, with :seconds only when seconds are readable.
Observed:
1:54
